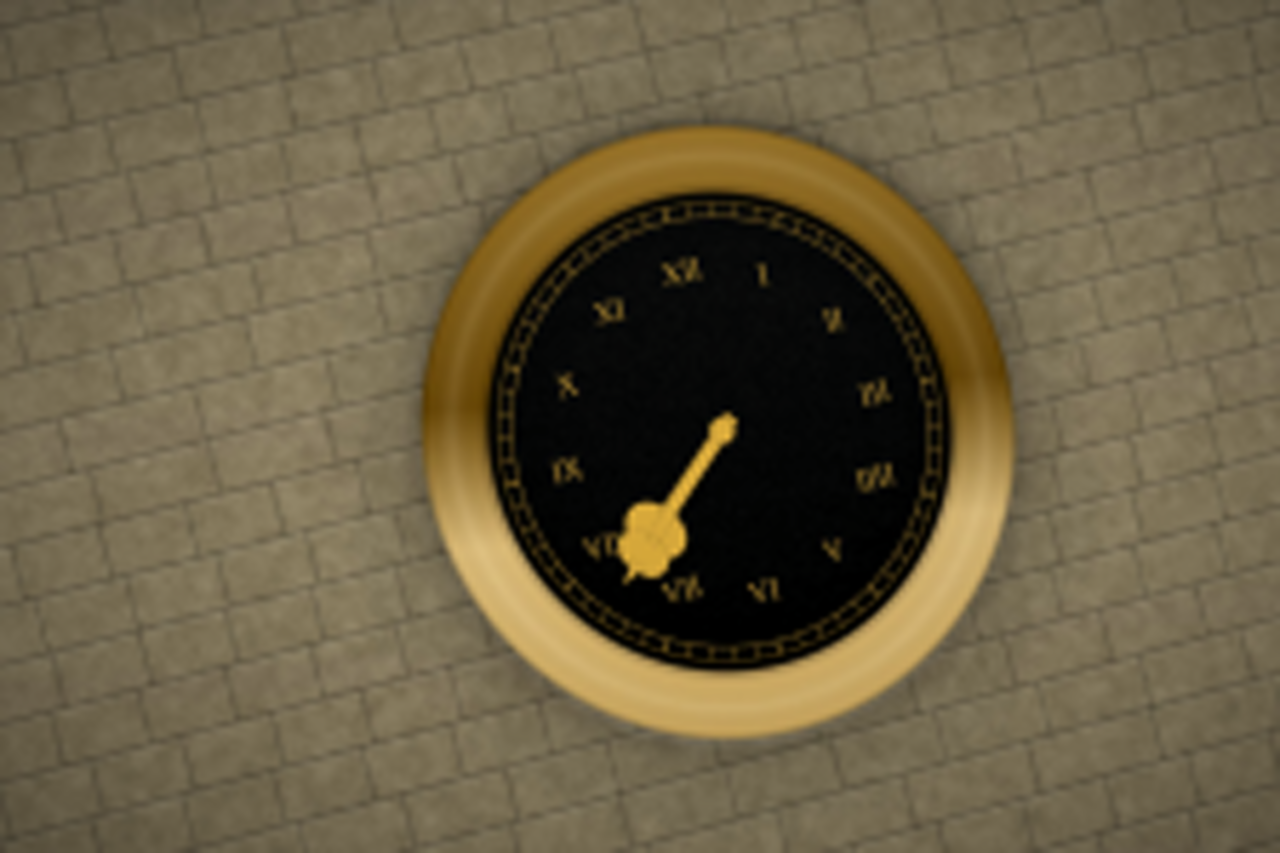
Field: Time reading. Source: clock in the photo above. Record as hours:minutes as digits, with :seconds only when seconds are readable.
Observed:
7:38
